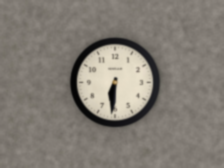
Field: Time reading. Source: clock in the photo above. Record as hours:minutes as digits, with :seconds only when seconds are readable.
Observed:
6:31
